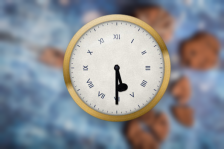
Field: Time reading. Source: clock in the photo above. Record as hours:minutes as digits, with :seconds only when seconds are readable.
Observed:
5:30
